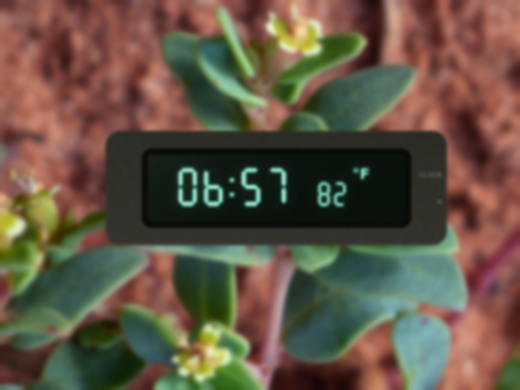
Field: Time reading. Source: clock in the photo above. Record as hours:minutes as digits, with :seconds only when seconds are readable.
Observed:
6:57
